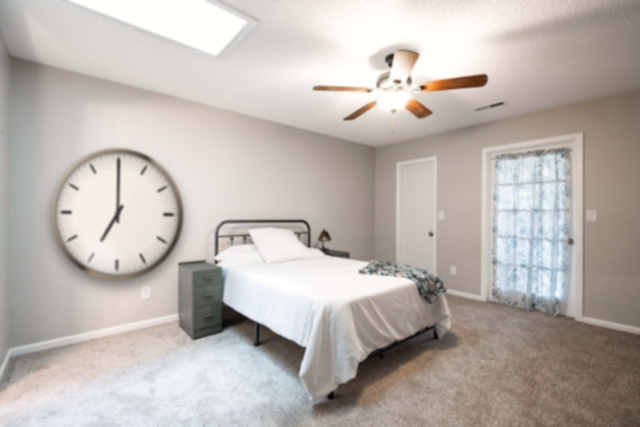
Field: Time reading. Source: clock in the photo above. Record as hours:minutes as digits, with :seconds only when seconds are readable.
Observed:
7:00
